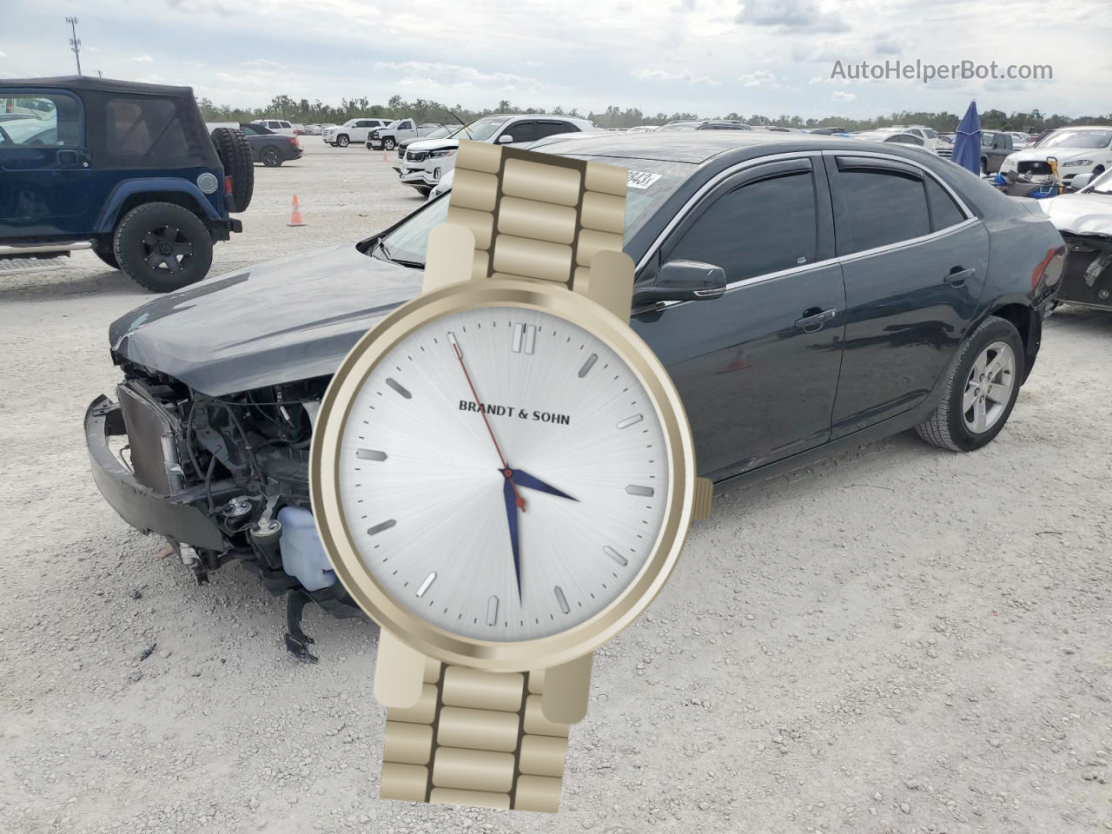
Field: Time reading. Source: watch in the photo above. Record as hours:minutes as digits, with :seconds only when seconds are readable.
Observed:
3:27:55
